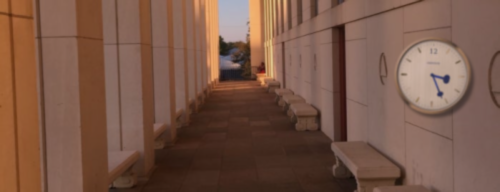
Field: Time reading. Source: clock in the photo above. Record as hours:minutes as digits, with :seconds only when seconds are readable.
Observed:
3:26
